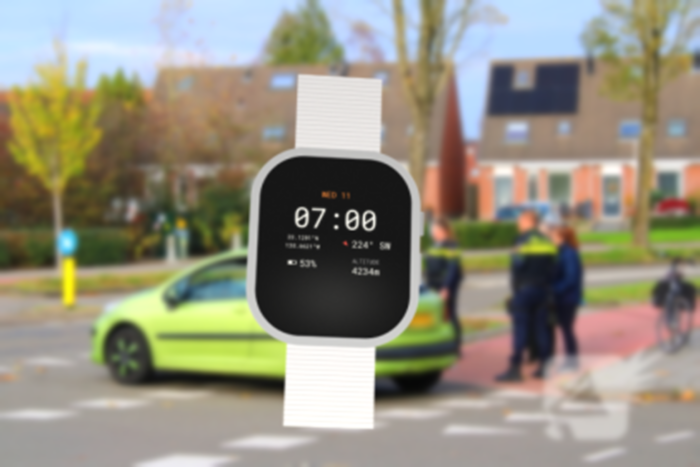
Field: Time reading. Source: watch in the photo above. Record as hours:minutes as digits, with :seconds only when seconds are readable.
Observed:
7:00
